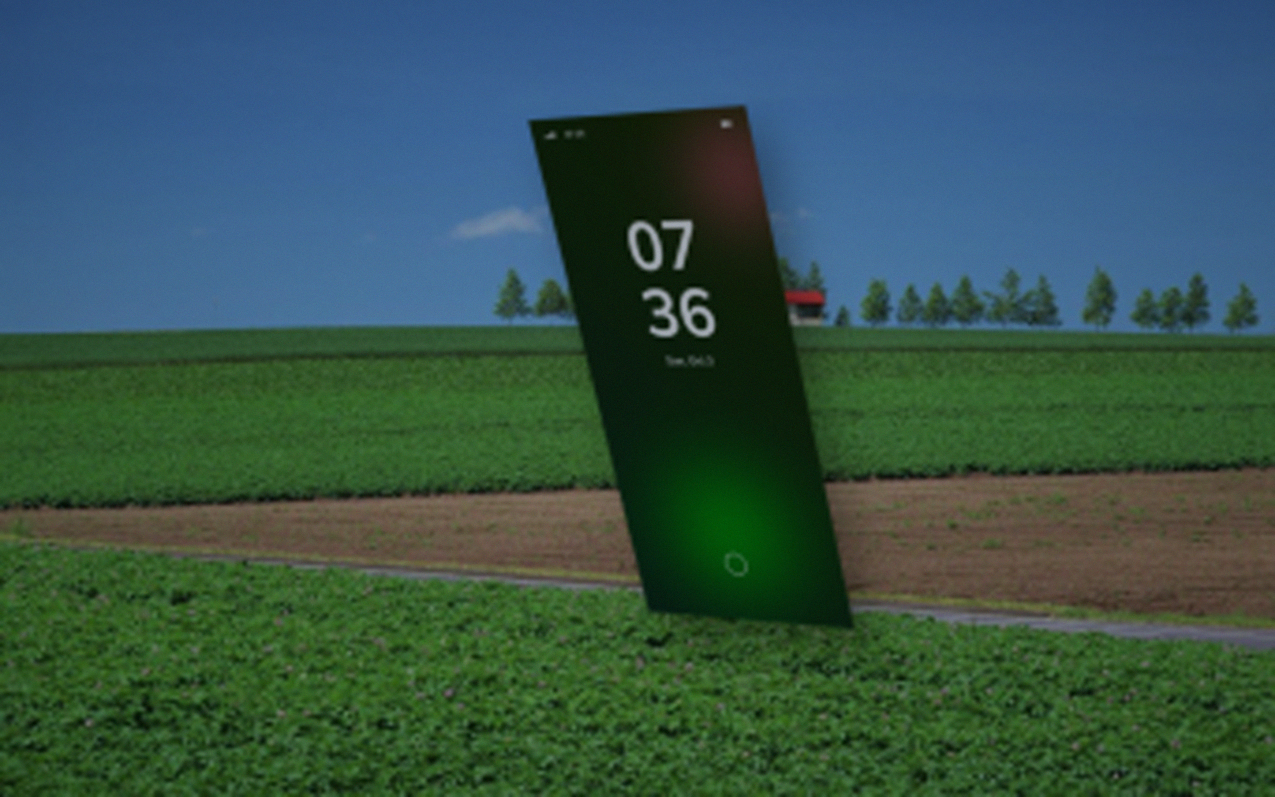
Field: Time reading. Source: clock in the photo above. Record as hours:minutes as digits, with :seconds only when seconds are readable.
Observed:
7:36
